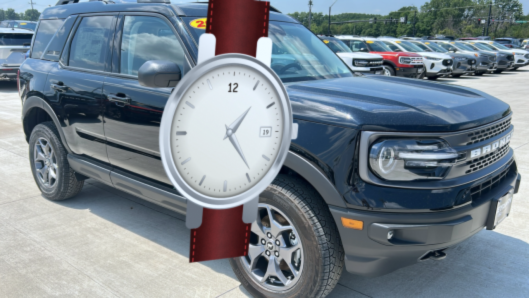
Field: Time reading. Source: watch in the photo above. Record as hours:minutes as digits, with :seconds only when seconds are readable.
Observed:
1:24
